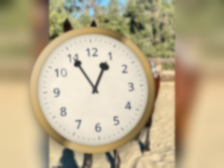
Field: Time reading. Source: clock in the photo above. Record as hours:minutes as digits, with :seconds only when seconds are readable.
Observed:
12:55
